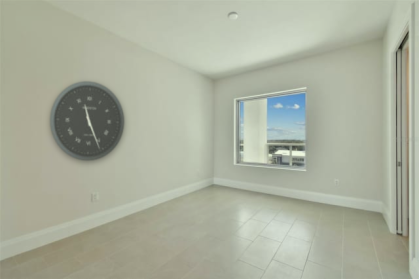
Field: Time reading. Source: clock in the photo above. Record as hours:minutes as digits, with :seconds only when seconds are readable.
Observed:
11:26
